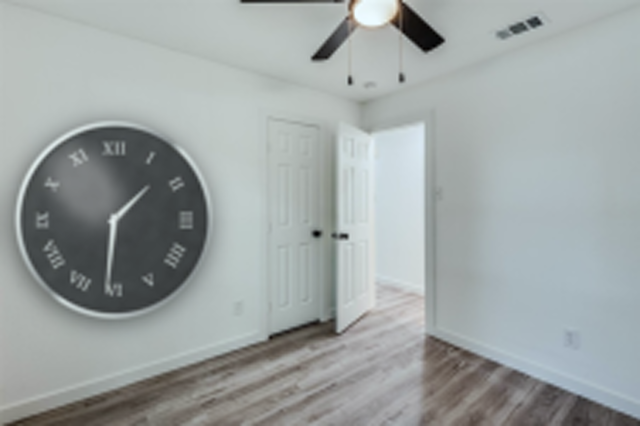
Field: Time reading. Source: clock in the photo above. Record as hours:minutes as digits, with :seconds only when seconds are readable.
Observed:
1:31
